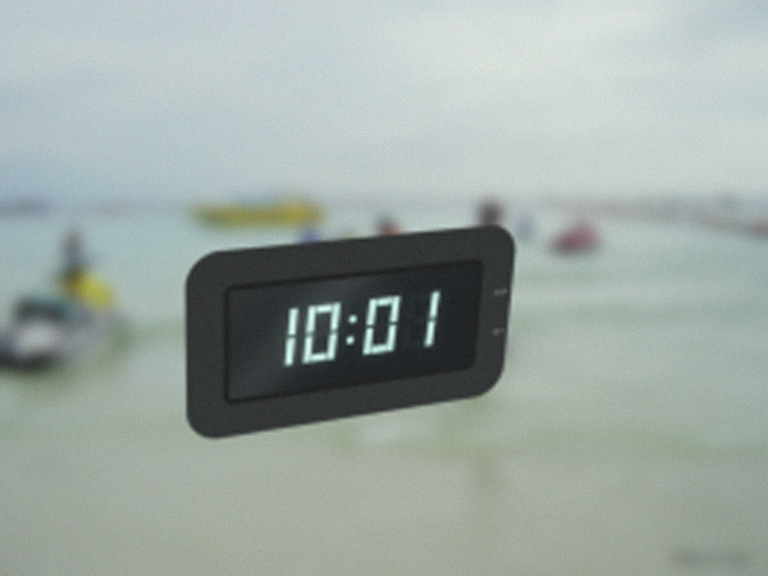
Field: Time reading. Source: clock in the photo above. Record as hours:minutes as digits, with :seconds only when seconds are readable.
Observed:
10:01
